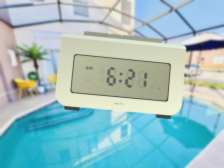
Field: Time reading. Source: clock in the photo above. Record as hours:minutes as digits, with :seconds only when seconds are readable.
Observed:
6:21
